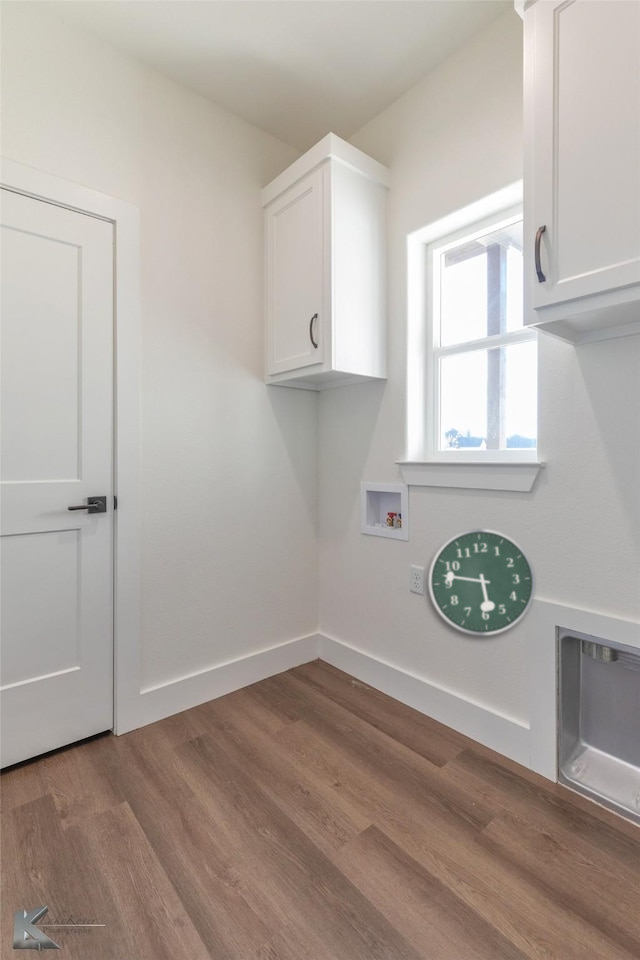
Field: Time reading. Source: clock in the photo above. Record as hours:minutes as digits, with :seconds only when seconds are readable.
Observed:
5:47
